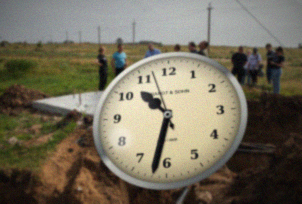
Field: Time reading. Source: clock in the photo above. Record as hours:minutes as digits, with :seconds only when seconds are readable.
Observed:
10:31:57
